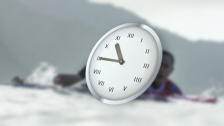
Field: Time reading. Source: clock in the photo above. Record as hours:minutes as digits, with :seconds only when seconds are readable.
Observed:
10:45
